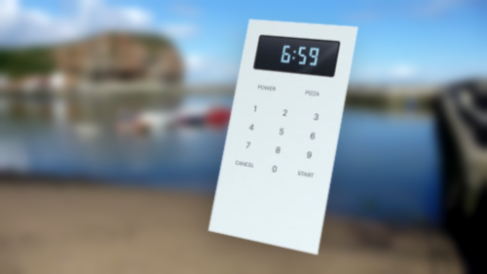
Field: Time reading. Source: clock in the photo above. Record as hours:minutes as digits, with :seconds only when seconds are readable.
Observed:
6:59
